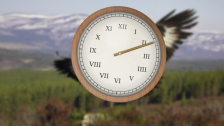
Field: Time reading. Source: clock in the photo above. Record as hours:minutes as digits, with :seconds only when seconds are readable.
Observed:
2:11
